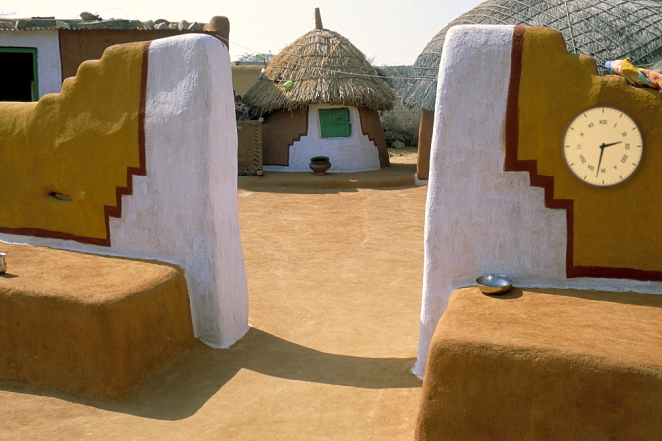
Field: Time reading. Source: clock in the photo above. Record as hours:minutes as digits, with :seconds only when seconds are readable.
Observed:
2:32
